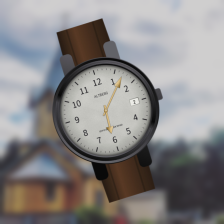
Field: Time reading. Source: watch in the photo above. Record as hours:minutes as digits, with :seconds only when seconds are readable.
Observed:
6:07
